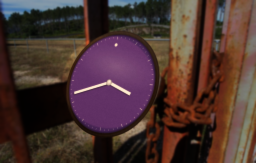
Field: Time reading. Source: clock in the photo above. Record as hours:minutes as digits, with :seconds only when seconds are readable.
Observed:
3:42
